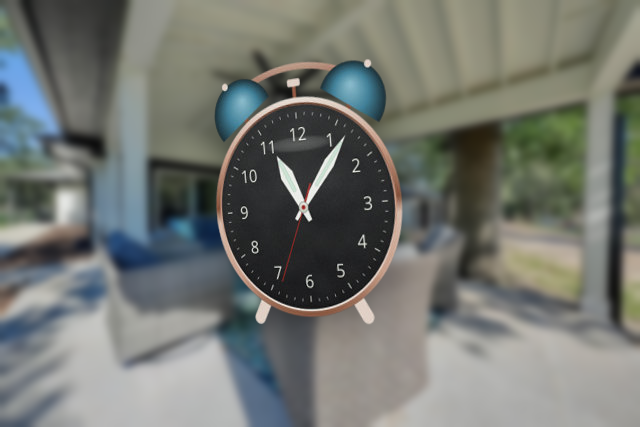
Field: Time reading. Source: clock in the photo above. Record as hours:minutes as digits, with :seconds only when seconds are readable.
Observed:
11:06:34
